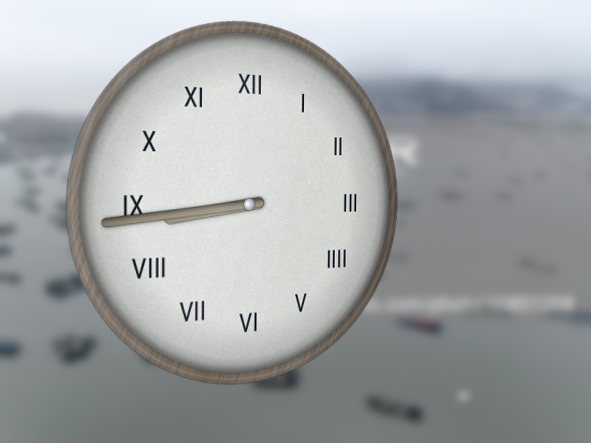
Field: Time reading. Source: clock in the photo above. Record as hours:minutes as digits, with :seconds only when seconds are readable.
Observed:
8:44
